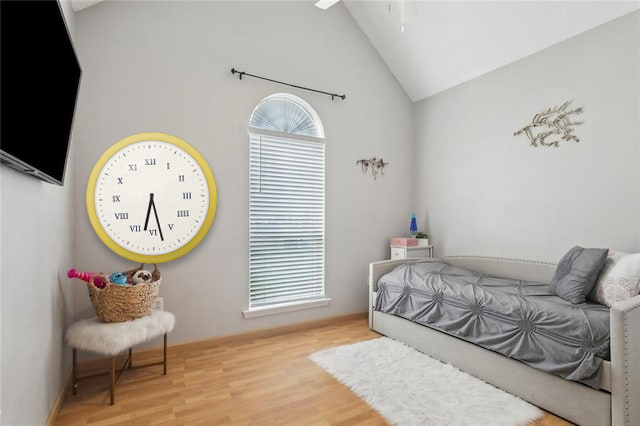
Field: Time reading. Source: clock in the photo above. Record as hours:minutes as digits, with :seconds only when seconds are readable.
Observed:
6:28
